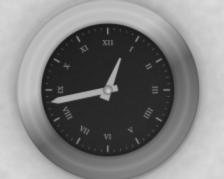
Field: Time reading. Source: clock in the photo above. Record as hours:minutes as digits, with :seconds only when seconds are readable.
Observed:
12:43
